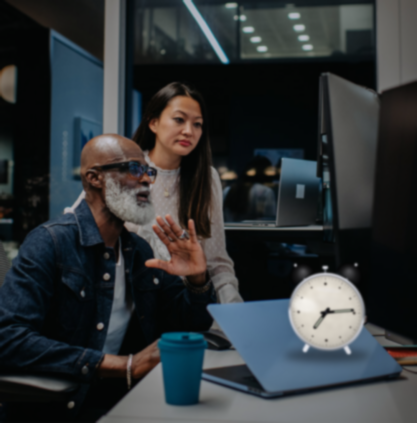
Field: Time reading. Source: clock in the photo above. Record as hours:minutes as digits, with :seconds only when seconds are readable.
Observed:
7:14
